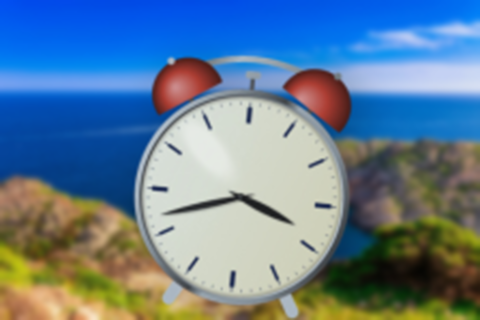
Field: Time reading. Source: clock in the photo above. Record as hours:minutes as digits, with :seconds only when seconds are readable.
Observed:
3:42
